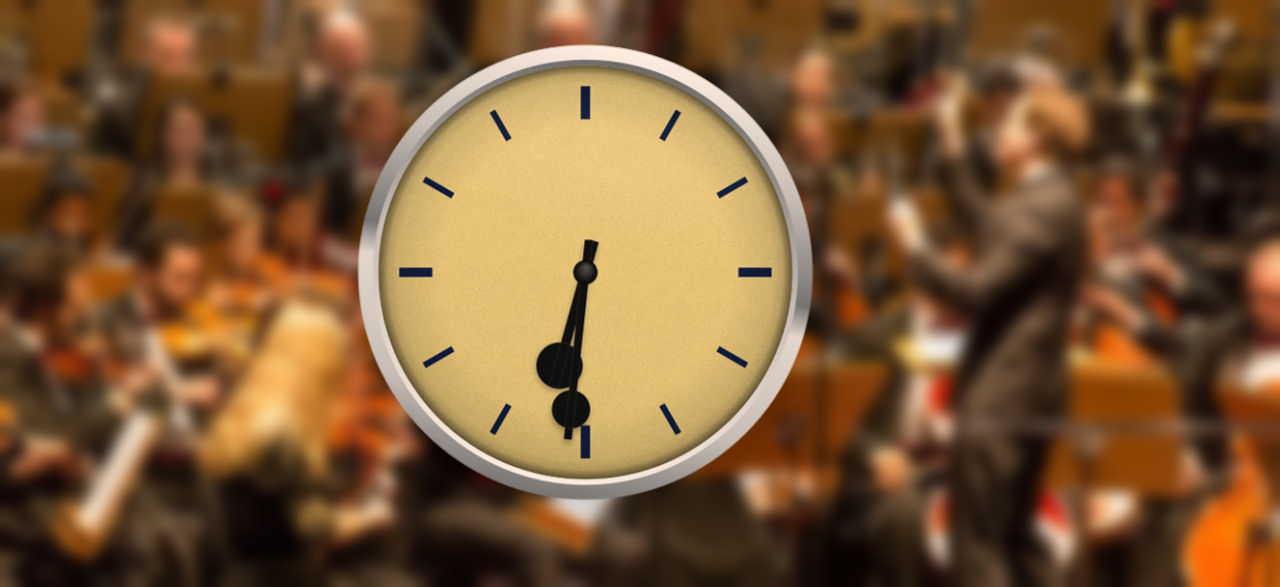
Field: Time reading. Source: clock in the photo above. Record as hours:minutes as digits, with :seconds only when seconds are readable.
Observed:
6:31
